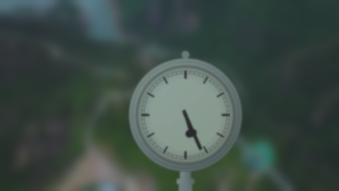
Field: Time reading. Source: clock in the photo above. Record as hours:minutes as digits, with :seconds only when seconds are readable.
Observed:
5:26
